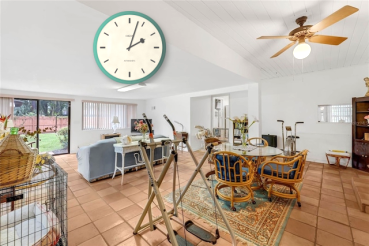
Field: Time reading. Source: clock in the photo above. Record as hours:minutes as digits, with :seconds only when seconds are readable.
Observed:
2:03
